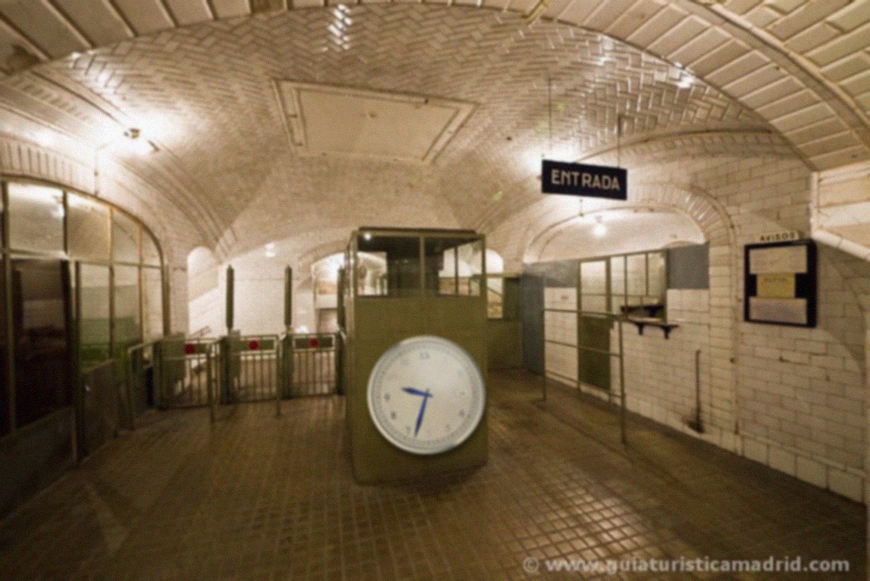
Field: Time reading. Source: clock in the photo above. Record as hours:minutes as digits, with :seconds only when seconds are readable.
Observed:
9:33
